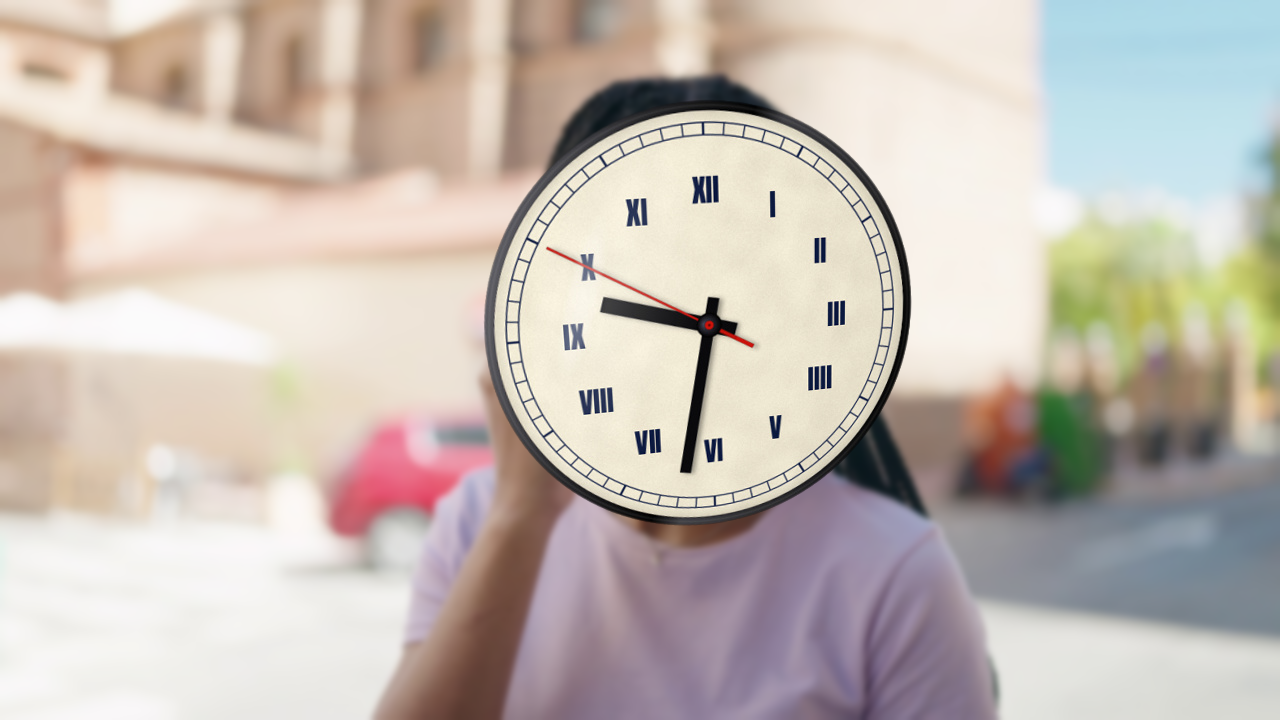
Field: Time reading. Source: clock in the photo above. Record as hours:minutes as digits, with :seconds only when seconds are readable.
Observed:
9:31:50
